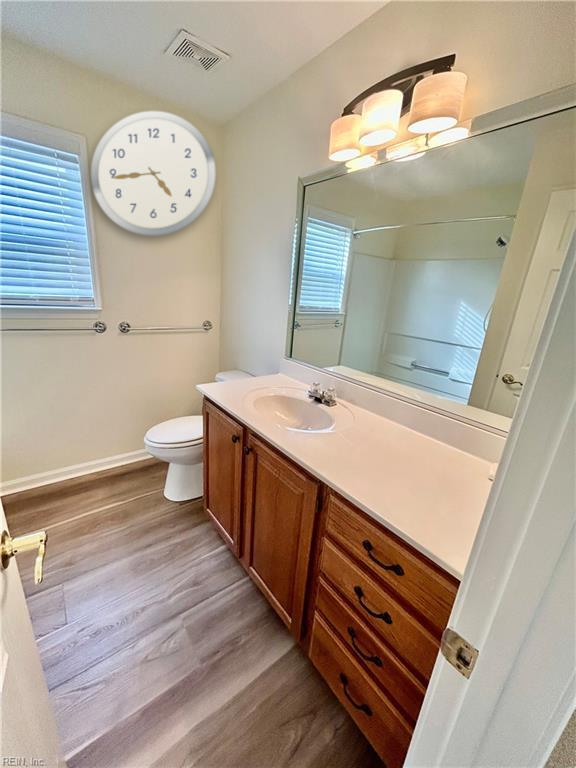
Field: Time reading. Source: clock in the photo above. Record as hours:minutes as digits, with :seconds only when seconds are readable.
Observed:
4:44
